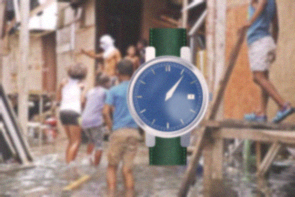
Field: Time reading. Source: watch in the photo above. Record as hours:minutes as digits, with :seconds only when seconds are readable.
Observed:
1:06
